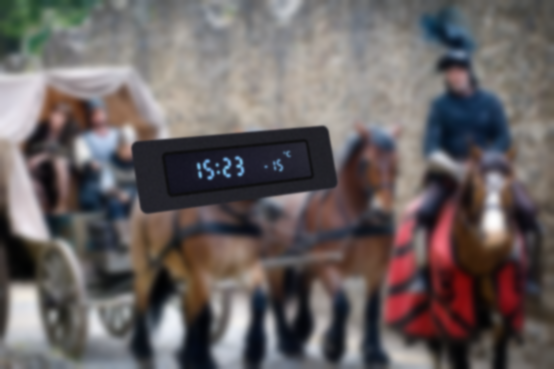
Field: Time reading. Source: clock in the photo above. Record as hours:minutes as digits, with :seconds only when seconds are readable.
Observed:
15:23
